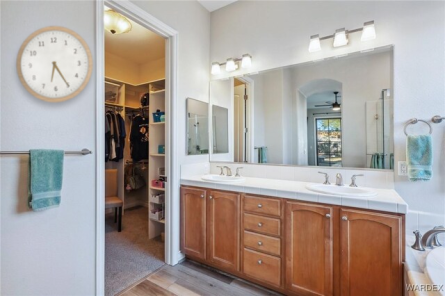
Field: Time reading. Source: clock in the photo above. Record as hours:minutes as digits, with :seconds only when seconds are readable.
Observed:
6:25
